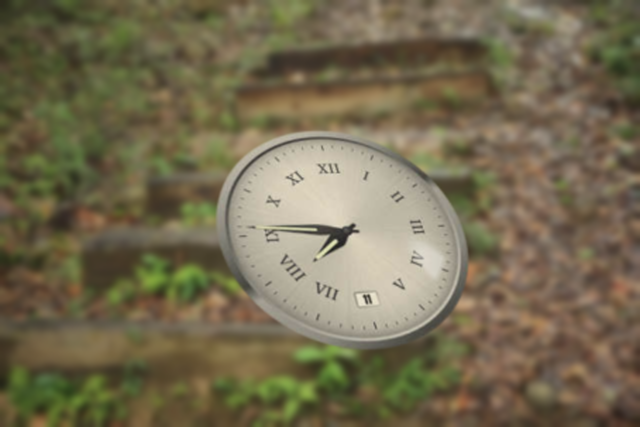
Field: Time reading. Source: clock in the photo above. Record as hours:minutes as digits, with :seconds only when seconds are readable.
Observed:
7:46
